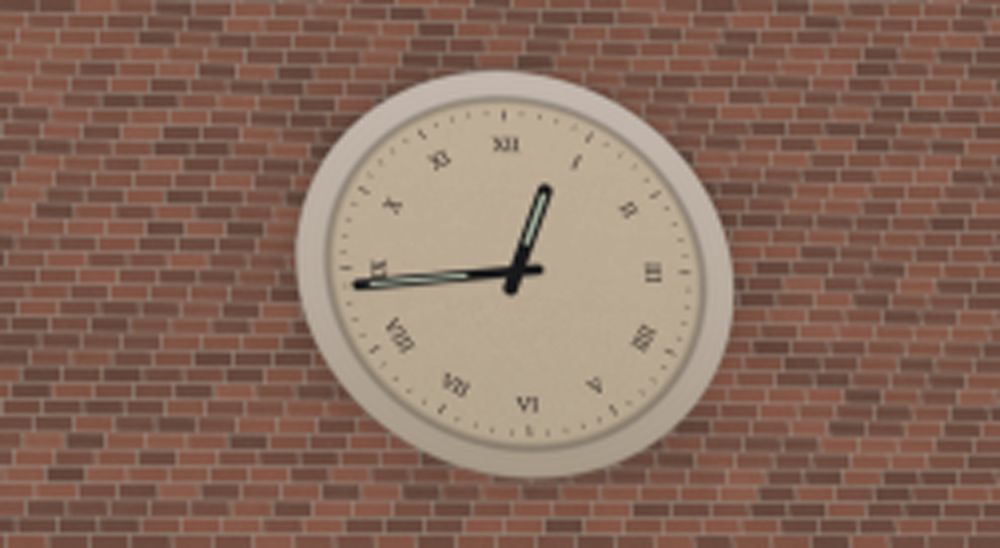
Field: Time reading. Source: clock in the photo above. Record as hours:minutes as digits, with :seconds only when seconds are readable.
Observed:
12:44
